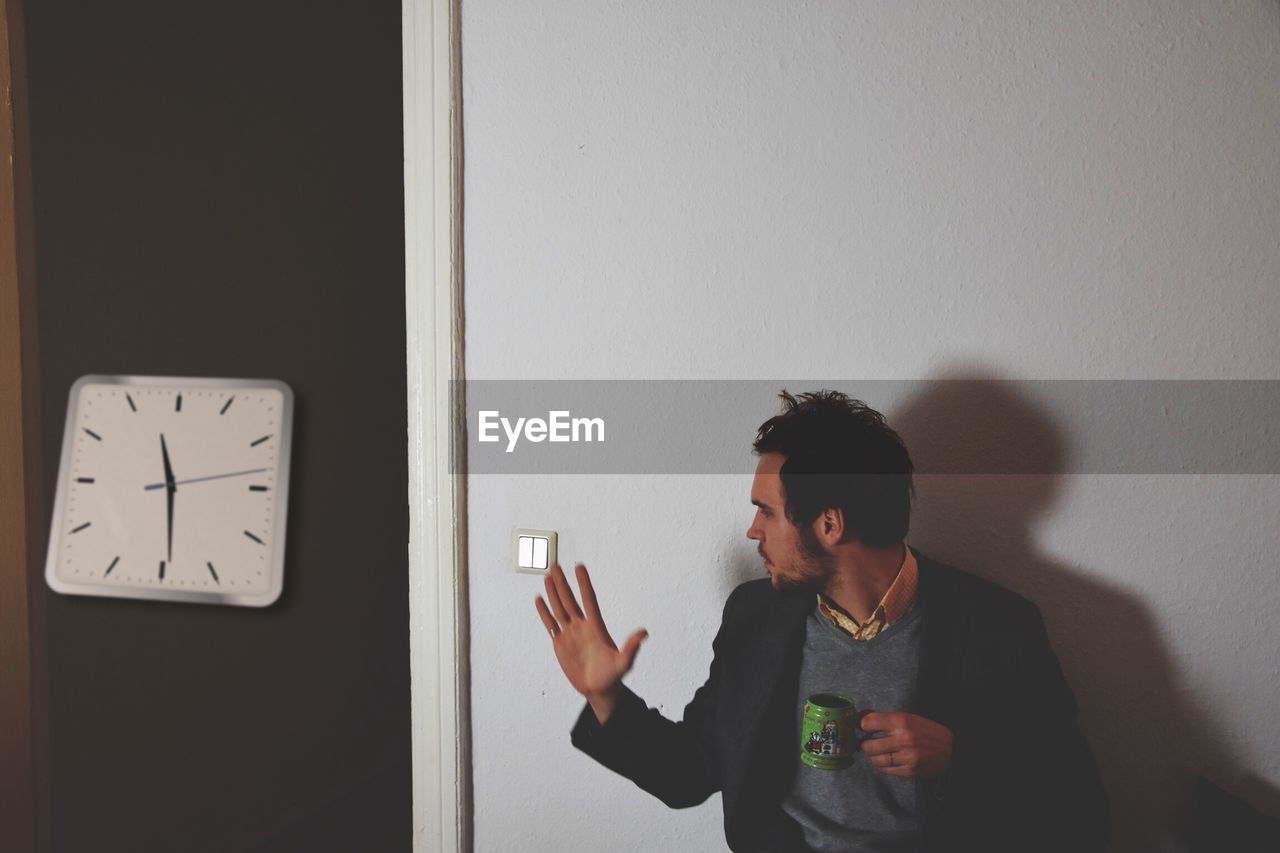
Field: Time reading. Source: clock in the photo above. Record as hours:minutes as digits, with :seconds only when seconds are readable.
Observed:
11:29:13
